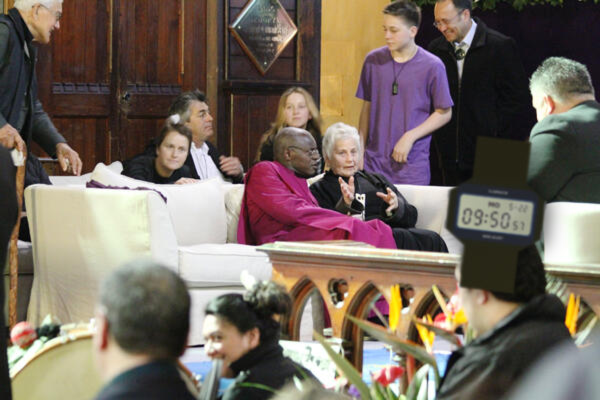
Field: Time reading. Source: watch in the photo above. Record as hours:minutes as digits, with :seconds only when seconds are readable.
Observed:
9:50
